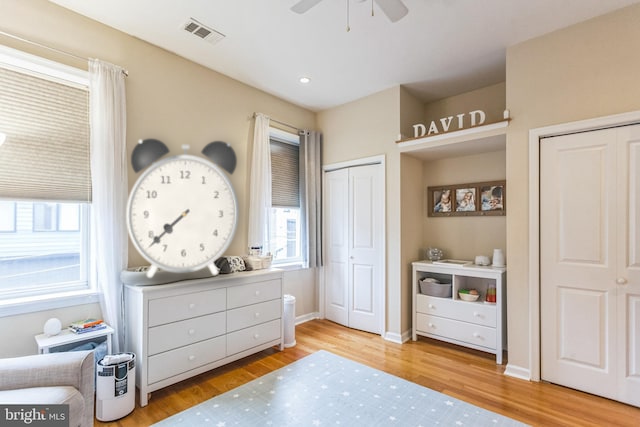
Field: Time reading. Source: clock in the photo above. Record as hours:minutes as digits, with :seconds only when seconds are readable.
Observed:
7:38
